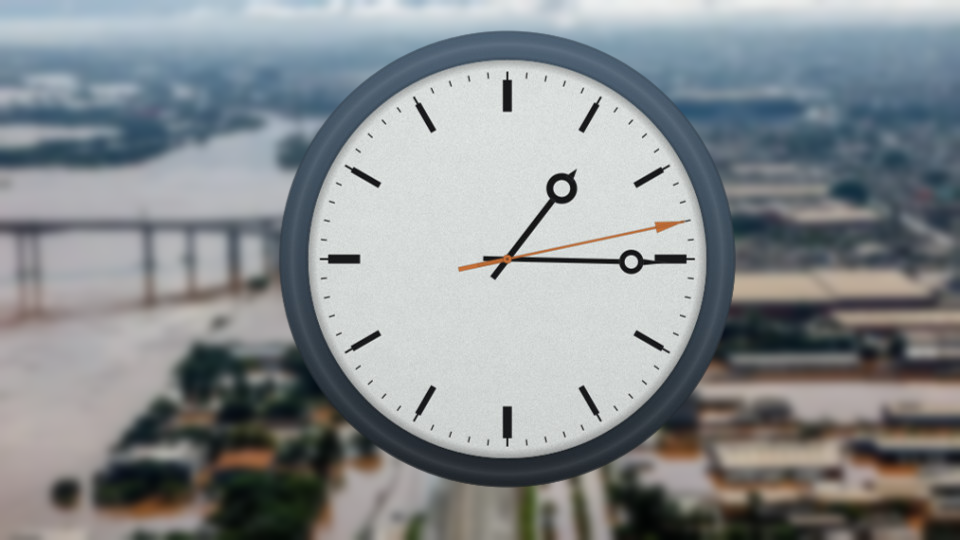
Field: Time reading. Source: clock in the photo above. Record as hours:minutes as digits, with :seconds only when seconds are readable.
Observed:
1:15:13
